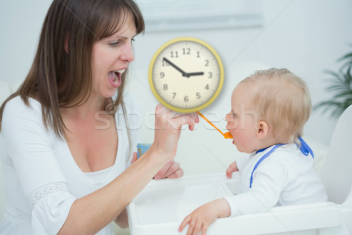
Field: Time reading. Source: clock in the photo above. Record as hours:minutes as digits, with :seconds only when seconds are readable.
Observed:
2:51
